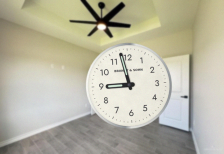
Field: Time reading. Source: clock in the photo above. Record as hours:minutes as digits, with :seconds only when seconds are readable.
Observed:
8:58
